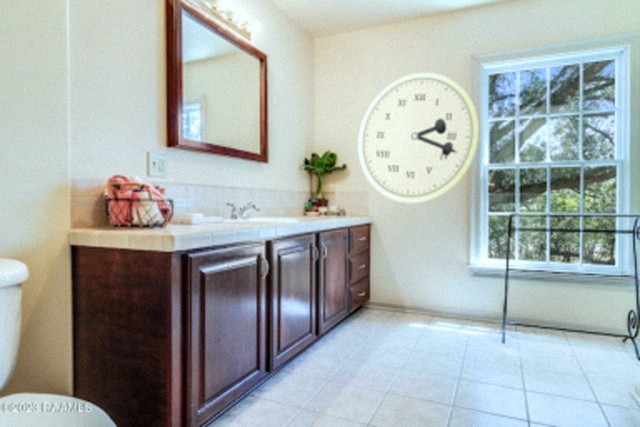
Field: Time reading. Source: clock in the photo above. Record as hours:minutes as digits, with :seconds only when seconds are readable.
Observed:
2:18
